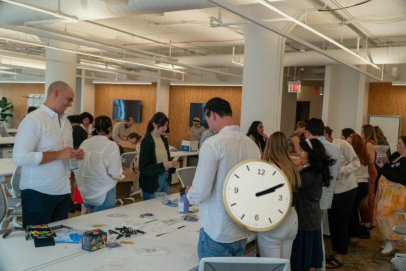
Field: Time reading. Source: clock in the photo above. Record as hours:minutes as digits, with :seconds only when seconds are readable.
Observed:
2:10
